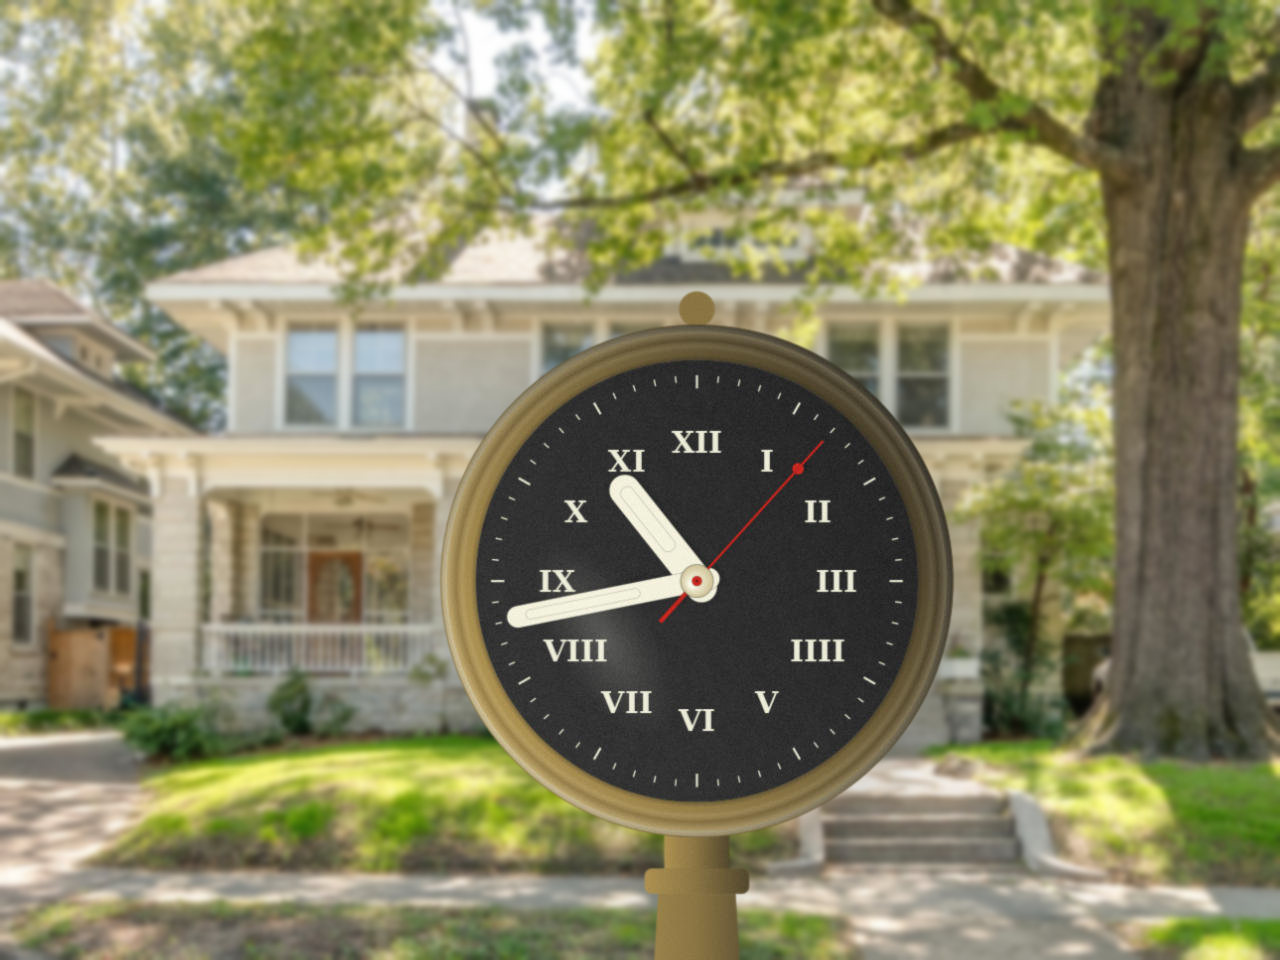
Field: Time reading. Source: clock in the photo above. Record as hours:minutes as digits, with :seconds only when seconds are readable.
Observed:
10:43:07
